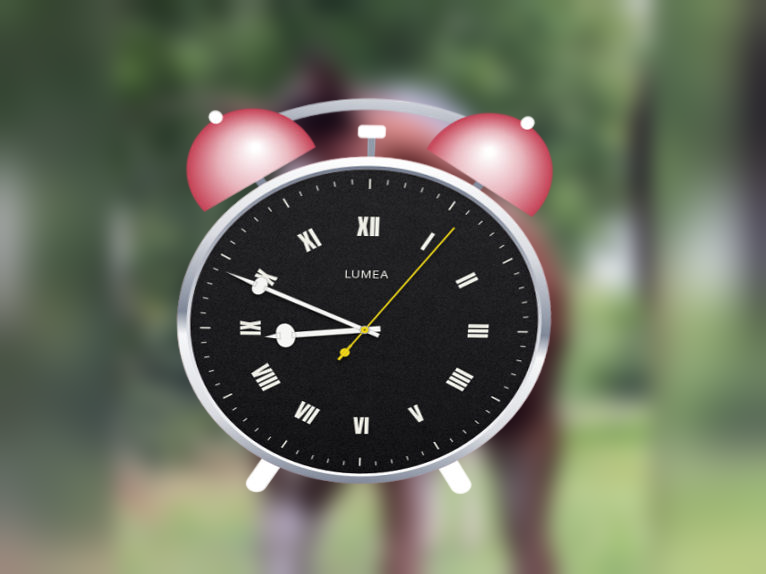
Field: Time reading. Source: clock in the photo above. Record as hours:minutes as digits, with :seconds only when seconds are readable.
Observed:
8:49:06
